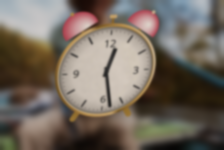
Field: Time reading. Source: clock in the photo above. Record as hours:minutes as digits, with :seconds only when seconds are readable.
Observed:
12:28
